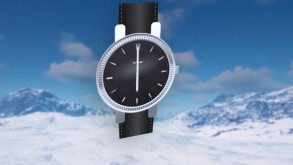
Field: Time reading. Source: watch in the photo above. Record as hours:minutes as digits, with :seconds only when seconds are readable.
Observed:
6:00
